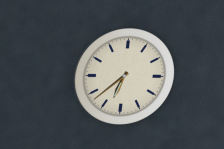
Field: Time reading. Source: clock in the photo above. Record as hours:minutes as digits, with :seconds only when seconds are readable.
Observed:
6:38
